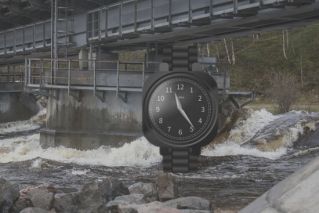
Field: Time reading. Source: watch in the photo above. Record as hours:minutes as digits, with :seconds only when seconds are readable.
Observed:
11:24
